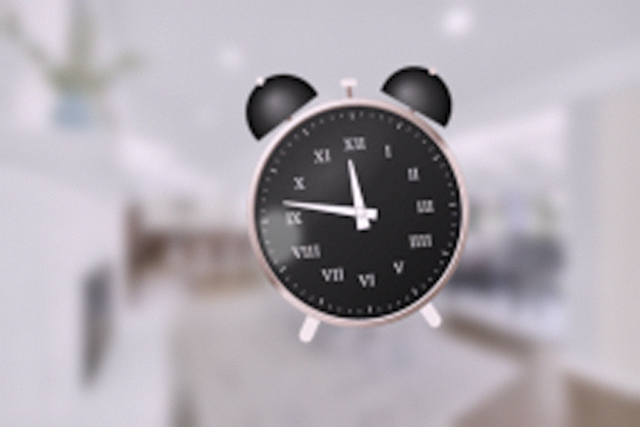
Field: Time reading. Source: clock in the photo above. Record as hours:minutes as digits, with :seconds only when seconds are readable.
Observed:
11:47
